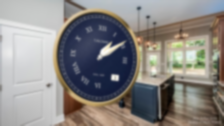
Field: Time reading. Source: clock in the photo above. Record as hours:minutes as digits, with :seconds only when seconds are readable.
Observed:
1:09
